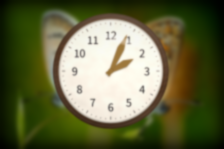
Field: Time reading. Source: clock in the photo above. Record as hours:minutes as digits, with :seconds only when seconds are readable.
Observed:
2:04
